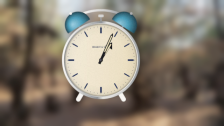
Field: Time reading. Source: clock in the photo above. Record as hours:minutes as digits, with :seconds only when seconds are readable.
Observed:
1:04
